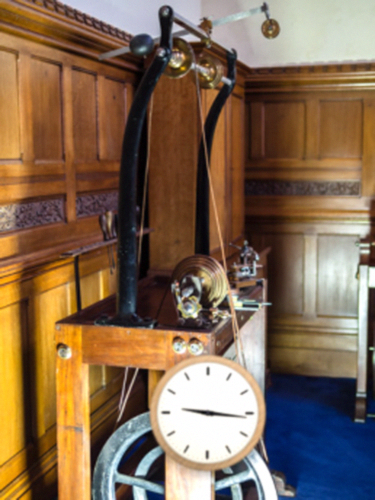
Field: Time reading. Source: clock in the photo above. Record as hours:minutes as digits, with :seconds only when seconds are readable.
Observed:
9:16
